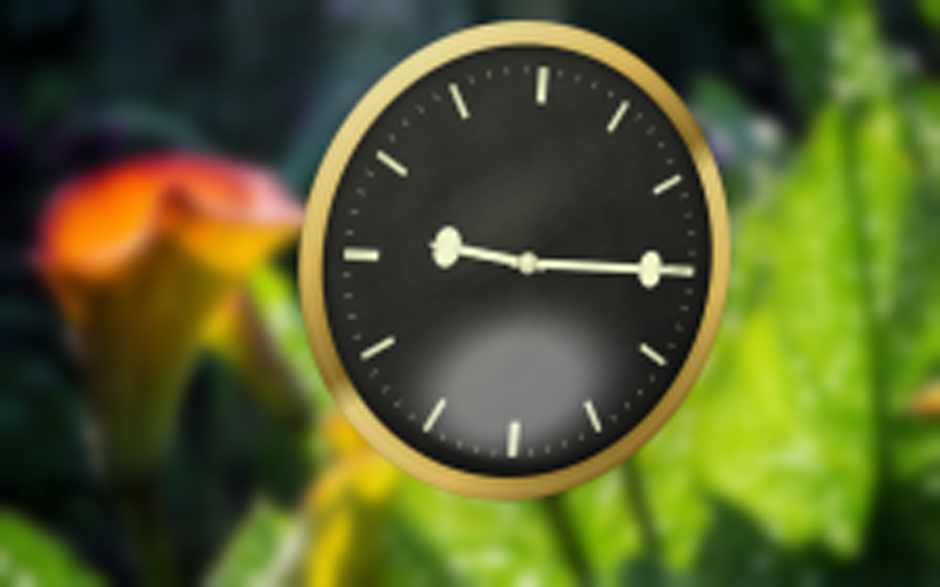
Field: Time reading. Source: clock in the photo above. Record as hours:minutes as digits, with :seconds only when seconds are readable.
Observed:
9:15
